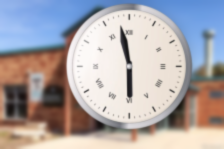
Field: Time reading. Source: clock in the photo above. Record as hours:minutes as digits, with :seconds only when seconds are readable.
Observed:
5:58
